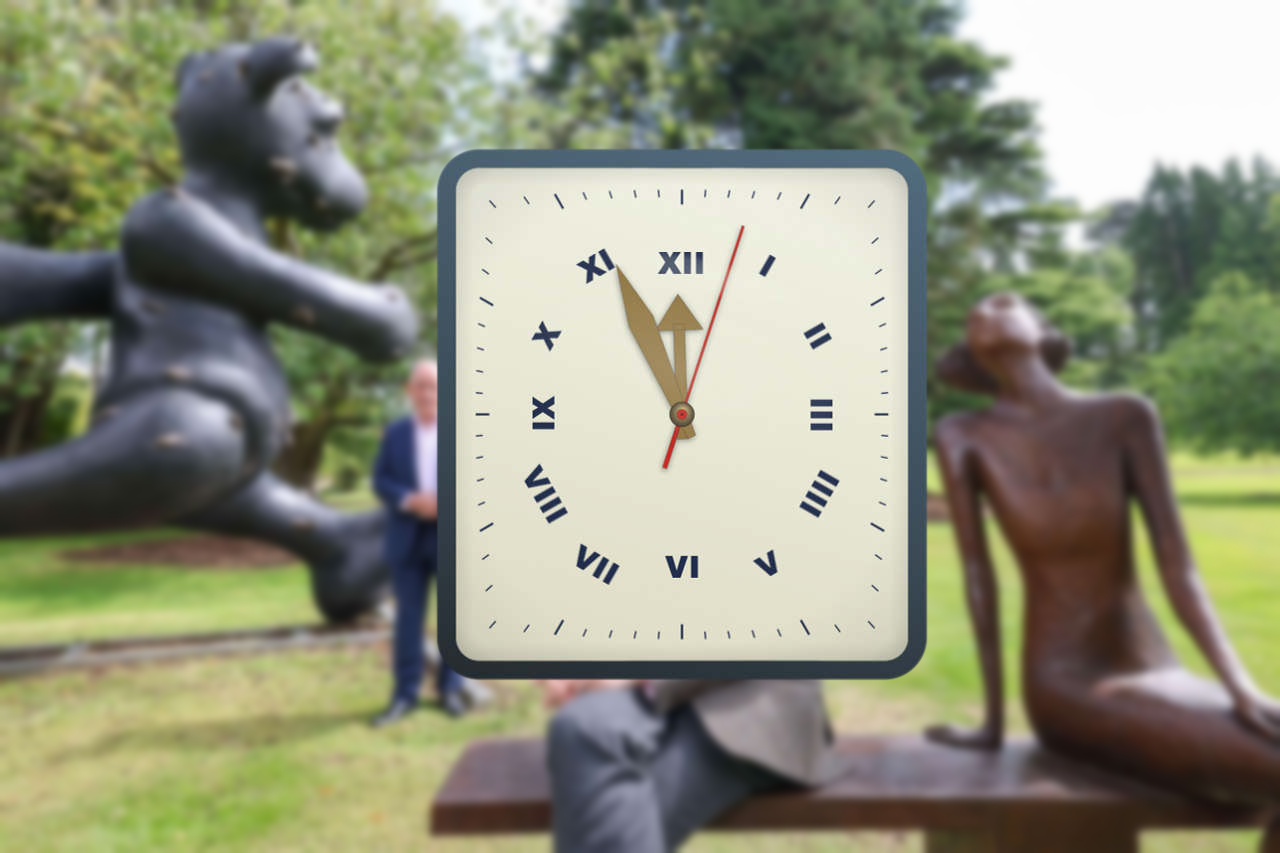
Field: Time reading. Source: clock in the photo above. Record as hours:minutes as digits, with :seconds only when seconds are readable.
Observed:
11:56:03
